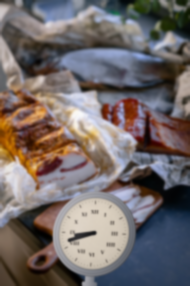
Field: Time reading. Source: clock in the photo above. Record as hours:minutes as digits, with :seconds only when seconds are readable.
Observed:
8:42
